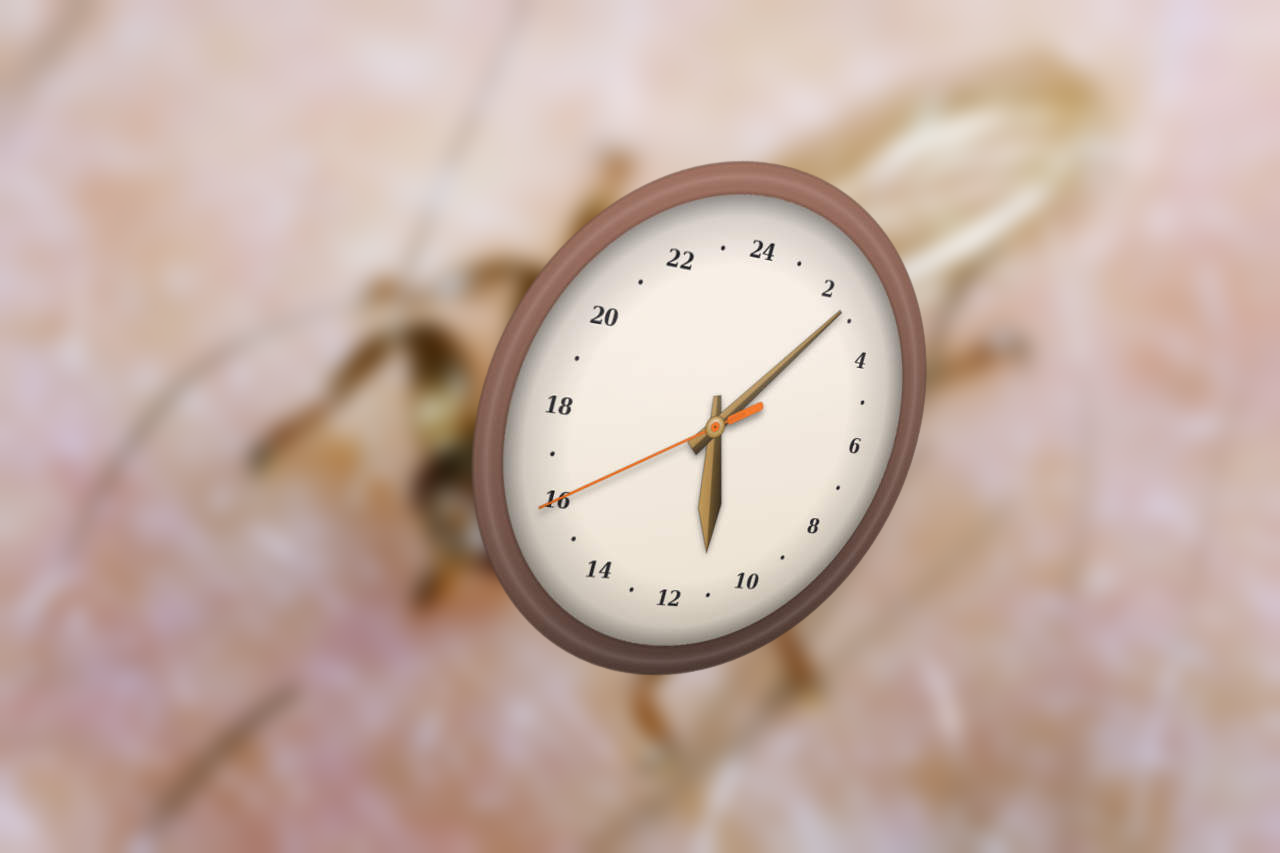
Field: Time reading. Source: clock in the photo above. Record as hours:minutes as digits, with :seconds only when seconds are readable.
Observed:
11:06:40
